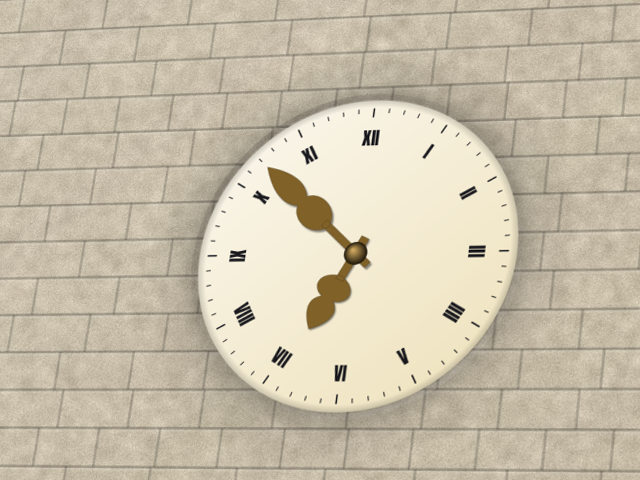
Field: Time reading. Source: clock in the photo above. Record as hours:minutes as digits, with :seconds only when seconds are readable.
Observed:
6:52
